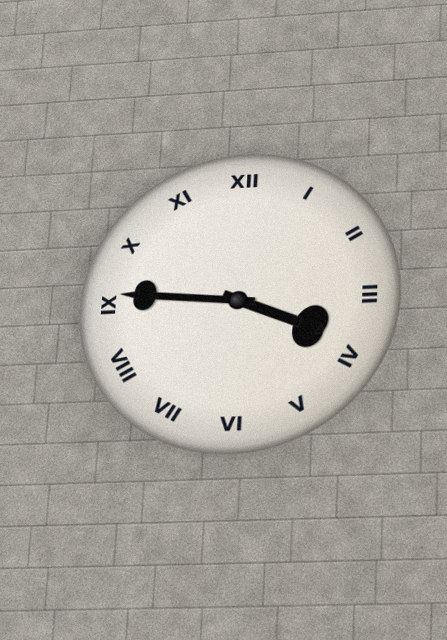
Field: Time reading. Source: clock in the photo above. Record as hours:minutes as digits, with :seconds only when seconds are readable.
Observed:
3:46
